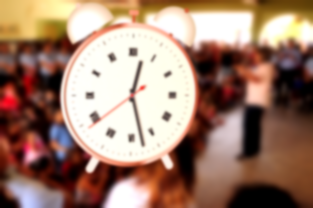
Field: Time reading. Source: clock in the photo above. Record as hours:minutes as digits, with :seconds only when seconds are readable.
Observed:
12:27:39
